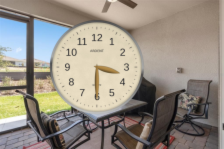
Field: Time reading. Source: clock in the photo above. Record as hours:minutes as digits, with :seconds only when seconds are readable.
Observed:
3:30
